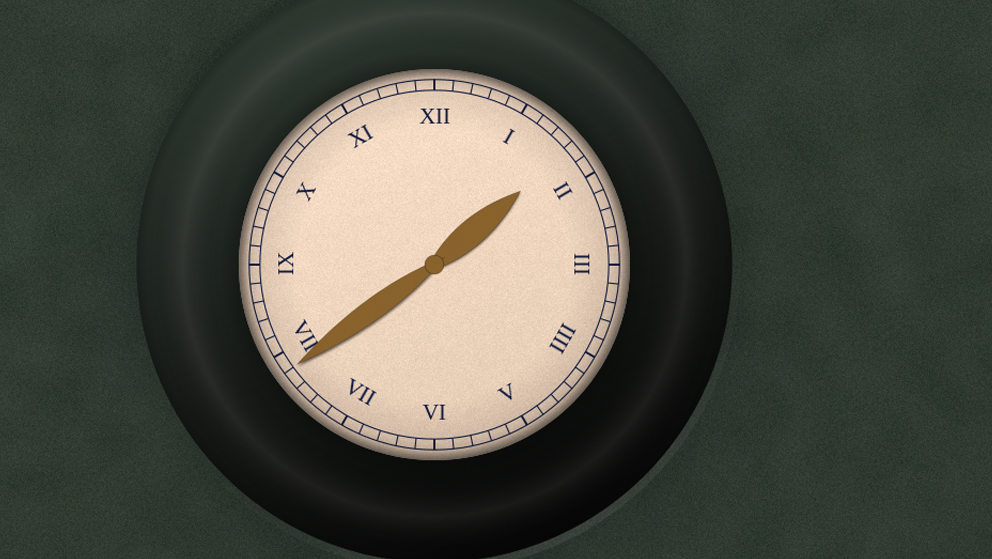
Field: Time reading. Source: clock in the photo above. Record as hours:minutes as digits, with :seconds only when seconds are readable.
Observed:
1:39
